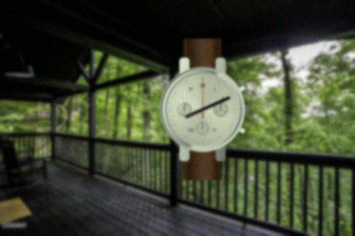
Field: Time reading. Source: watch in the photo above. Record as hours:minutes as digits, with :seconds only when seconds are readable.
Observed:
8:11
